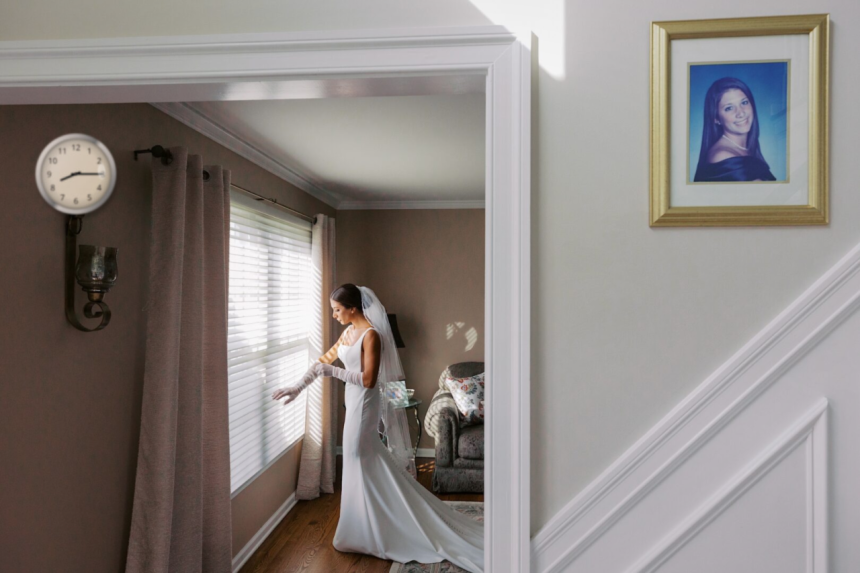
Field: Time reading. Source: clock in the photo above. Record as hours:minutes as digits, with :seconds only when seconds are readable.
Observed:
8:15
